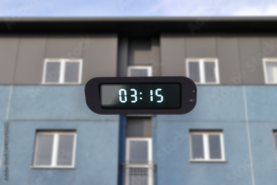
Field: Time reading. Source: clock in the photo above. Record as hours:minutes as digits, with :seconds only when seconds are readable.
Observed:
3:15
